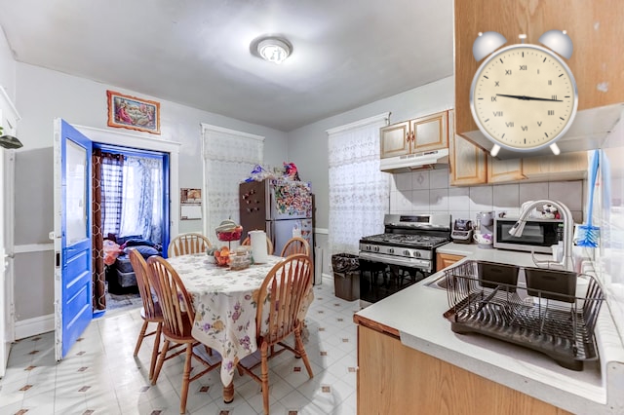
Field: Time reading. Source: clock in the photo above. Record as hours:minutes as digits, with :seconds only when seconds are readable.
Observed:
9:16
